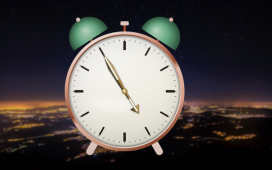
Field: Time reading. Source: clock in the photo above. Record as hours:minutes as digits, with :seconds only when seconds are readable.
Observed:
4:55
